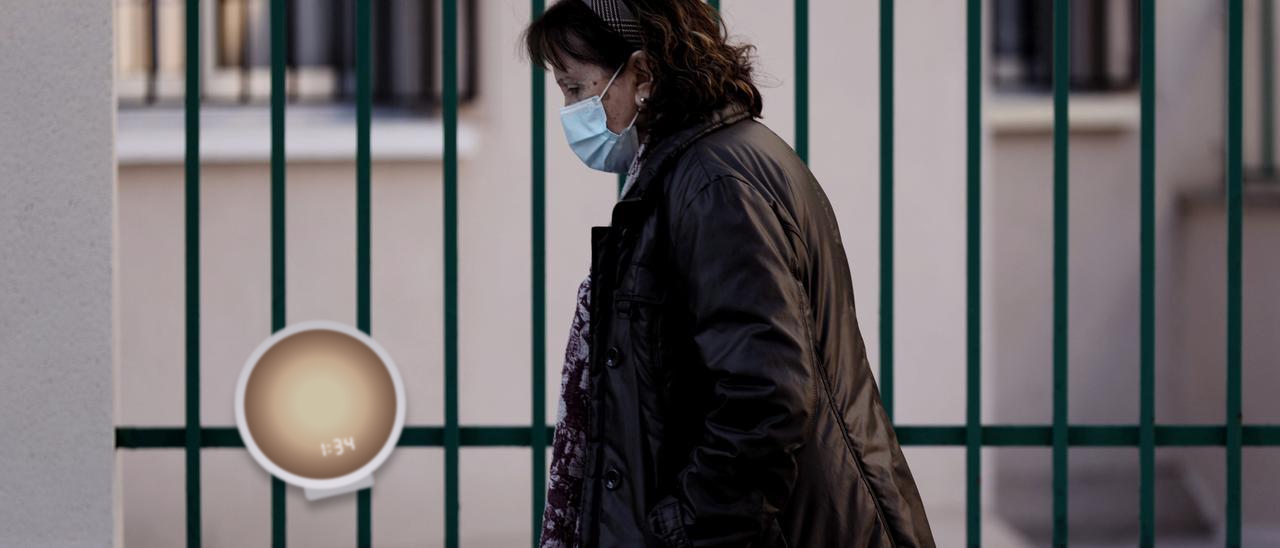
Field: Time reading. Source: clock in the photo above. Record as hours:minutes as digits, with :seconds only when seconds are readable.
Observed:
1:34
